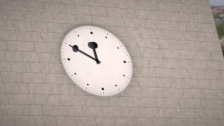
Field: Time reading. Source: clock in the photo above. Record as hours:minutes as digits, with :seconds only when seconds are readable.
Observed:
11:50
